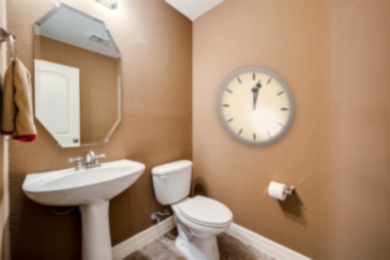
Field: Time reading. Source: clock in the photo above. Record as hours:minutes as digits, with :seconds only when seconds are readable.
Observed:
12:02
